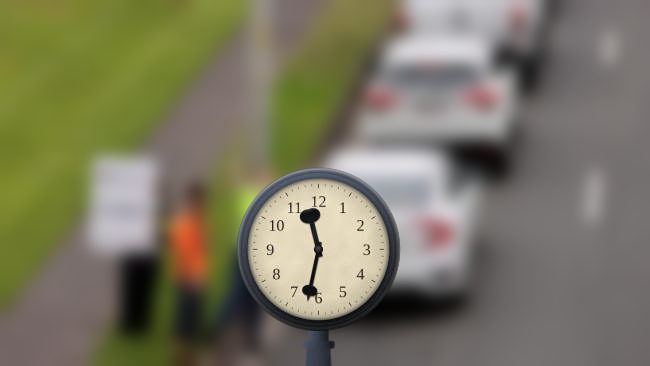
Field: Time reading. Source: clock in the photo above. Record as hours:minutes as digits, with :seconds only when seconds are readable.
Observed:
11:32
